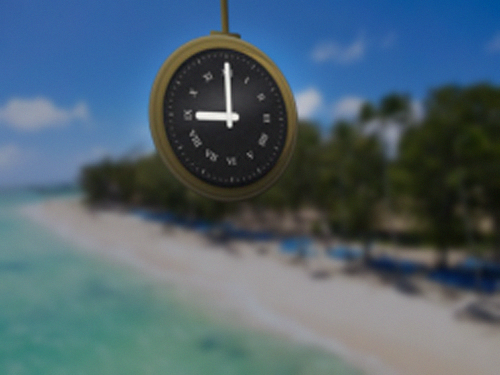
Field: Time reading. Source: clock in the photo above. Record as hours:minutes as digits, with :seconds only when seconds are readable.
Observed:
9:00
